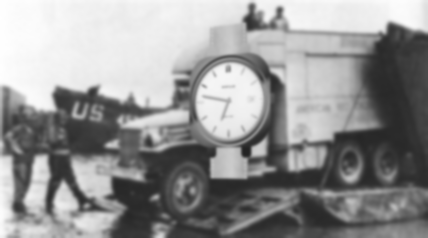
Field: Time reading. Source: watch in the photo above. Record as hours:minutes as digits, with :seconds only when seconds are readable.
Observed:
6:47
